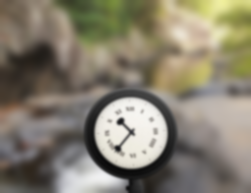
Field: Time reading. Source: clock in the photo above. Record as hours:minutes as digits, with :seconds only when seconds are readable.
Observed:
10:37
